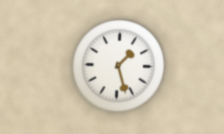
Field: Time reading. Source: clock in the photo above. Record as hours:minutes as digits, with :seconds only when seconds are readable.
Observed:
1:27
